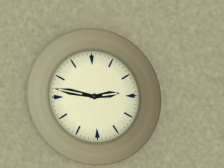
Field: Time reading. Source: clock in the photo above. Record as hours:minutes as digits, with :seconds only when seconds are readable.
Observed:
2:47
